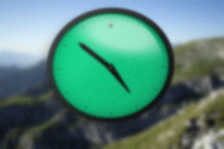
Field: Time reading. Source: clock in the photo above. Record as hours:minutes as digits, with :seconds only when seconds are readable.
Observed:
4:52
